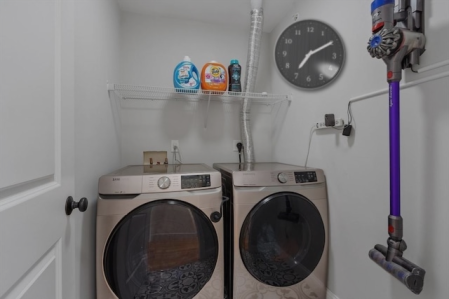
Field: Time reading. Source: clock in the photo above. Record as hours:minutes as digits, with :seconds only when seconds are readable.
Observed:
7:10
